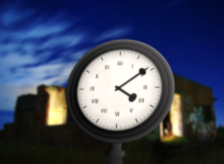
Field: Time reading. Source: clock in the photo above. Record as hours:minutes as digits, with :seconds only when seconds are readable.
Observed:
4:09
